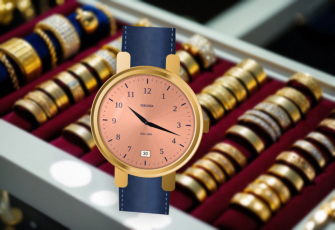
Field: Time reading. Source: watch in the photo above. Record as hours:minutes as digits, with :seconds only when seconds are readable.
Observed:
10:18
